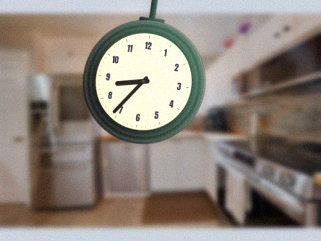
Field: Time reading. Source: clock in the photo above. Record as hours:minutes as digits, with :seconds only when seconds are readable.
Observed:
8:36
